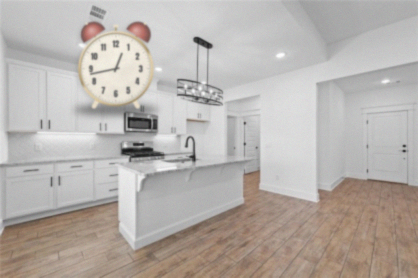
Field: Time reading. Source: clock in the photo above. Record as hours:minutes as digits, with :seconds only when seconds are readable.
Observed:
12:43
